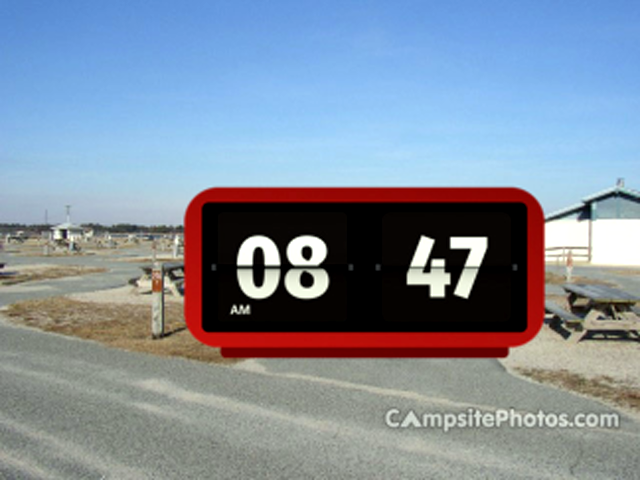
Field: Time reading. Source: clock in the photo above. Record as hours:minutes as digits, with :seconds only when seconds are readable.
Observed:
8:47
